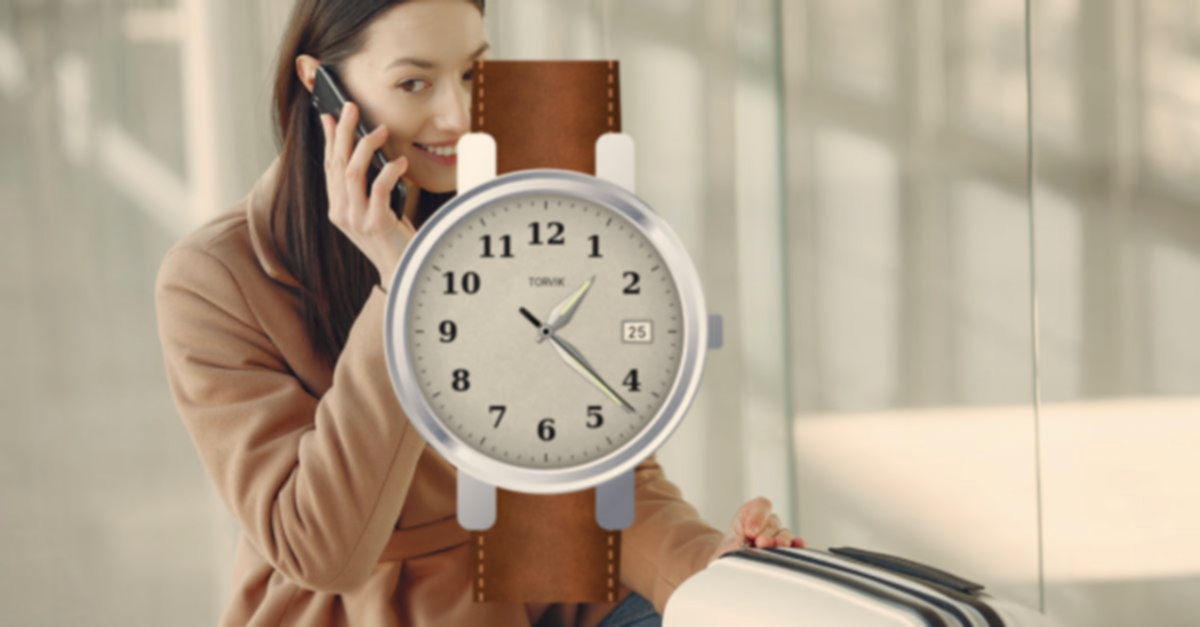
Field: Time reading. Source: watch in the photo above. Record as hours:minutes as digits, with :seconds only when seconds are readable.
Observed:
1:22:22
